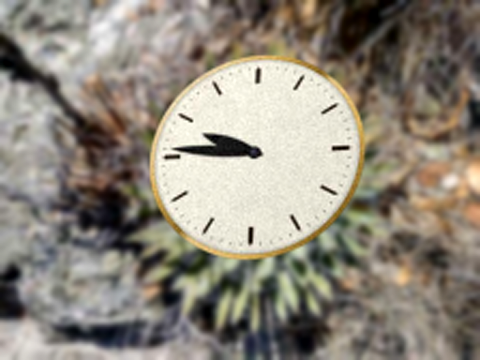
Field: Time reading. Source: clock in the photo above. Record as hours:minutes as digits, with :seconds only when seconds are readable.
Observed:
9:46
